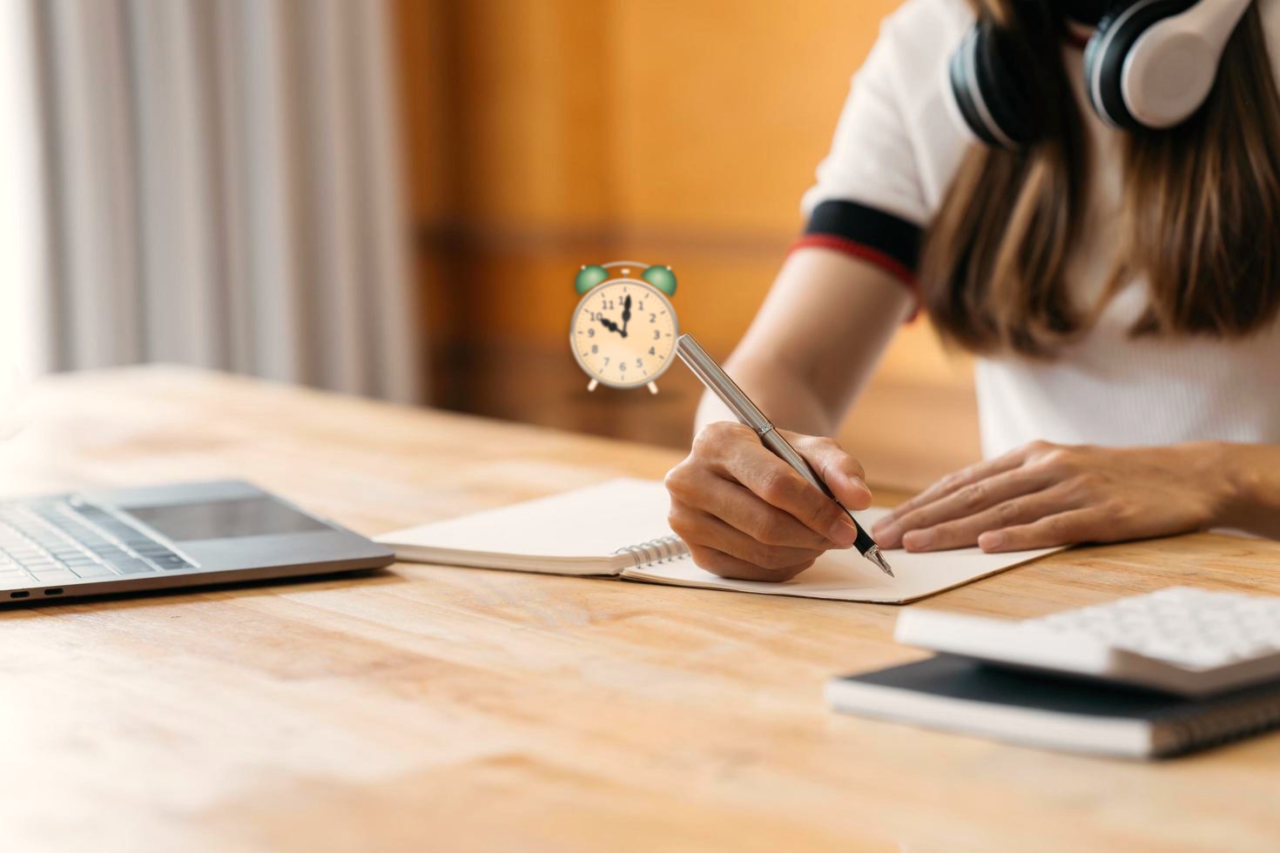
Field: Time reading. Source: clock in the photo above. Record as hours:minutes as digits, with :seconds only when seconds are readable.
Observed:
10:01
